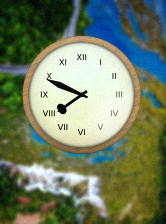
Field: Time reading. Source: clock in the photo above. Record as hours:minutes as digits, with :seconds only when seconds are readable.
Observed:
7:49
